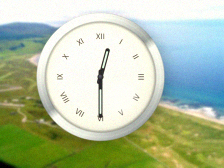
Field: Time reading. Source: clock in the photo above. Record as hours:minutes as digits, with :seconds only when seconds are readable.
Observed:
12:30
